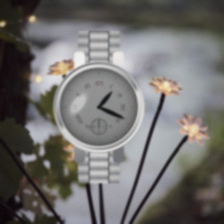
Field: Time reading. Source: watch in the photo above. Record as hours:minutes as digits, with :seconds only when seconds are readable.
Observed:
1:19
